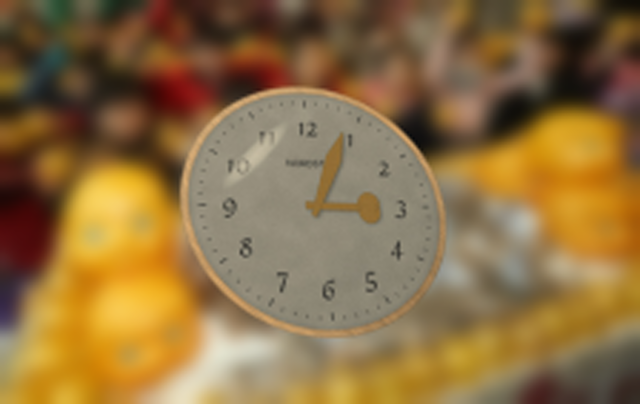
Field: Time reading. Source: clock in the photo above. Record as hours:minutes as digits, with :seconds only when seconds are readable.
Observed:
3:04
